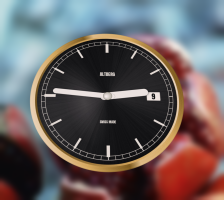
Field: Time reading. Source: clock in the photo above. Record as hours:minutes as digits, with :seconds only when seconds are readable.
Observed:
2:46
